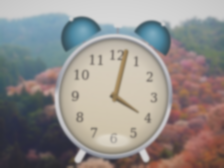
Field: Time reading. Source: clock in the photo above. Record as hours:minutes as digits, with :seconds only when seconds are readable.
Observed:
4:02
